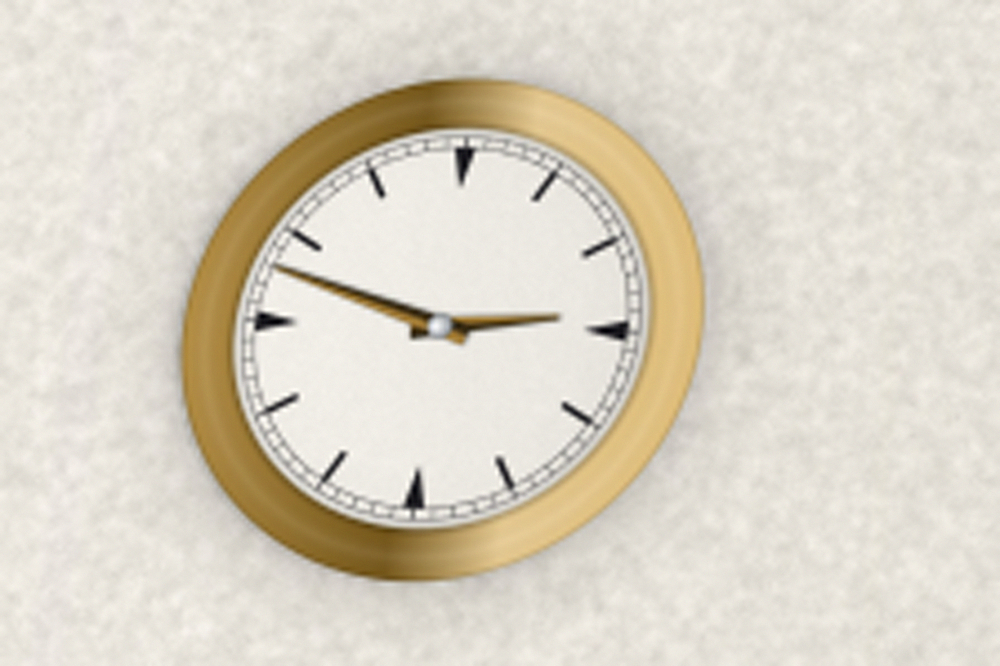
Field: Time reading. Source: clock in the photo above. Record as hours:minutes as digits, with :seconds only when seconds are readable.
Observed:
2:48
